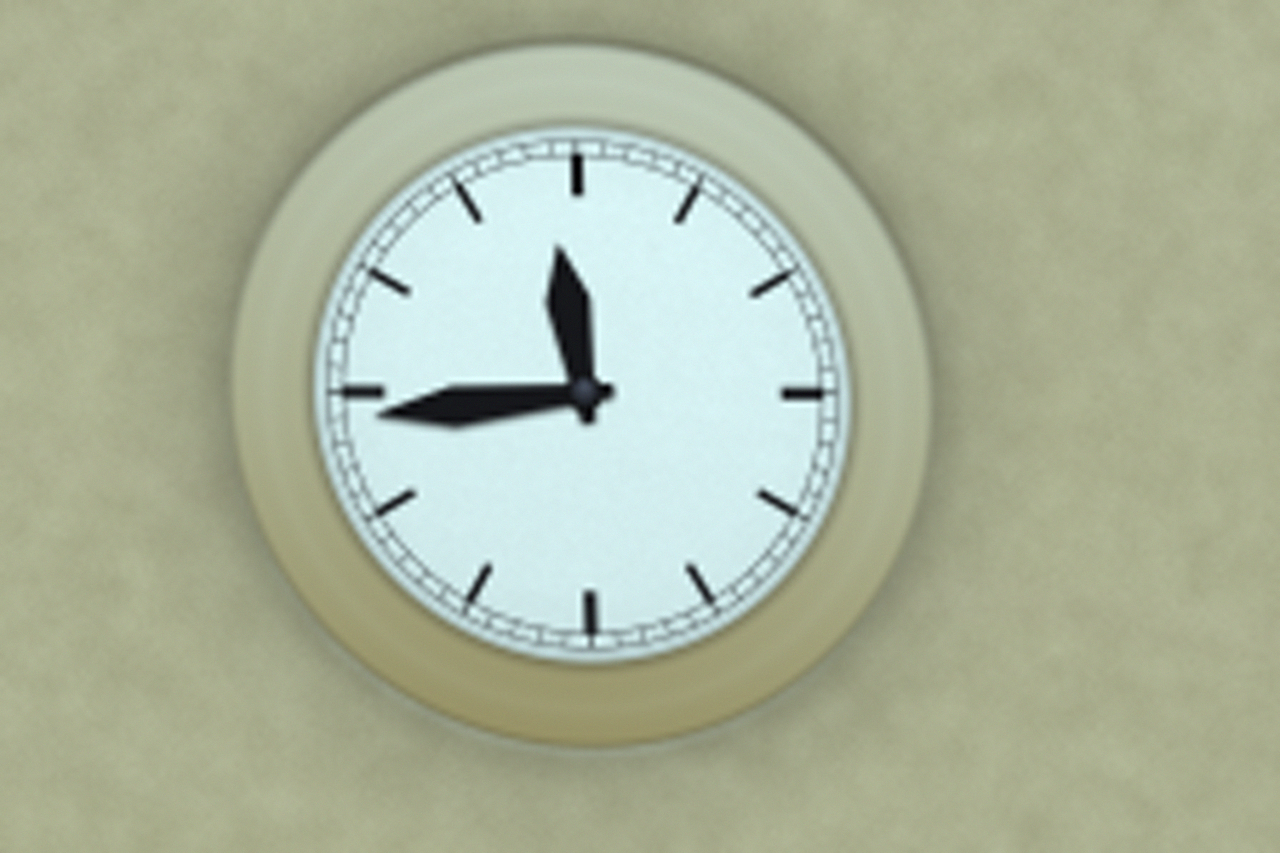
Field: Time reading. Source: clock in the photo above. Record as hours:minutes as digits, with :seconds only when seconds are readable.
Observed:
11:44
